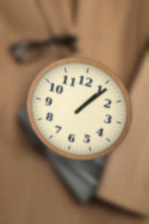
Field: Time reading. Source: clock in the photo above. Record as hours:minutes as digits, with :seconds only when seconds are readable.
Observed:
1:06
